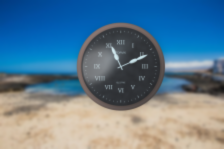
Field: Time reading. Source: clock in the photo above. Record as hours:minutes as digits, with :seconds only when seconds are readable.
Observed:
11:11
